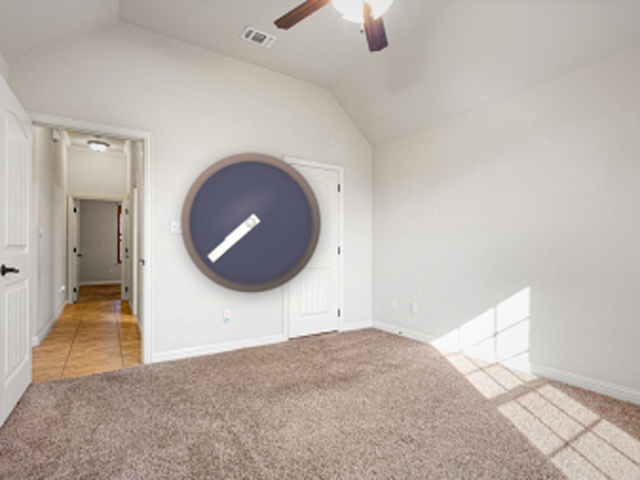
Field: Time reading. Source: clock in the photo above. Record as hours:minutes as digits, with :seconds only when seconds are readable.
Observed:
7:38
